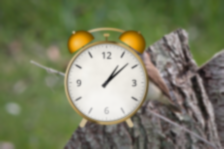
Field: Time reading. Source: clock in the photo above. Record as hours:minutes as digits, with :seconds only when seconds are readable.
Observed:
1:08
